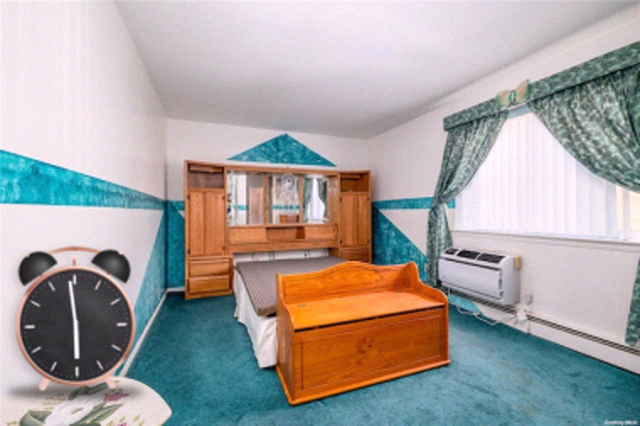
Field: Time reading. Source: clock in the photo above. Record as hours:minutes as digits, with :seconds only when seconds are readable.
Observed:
5:59
